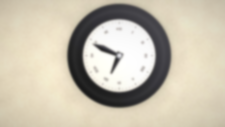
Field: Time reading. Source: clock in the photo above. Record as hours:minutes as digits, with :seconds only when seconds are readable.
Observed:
6:49
